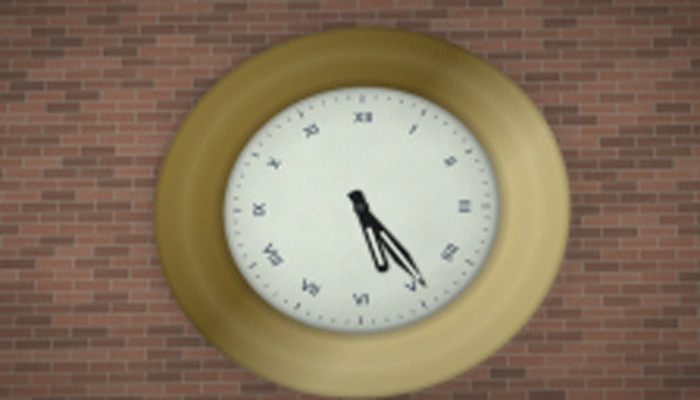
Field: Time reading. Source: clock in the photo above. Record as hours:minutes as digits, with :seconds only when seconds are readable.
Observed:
5:24
